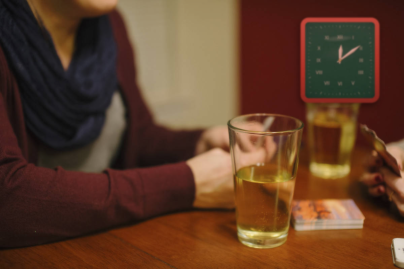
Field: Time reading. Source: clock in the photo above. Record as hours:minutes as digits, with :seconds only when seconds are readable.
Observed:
12:09
